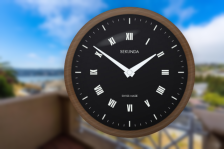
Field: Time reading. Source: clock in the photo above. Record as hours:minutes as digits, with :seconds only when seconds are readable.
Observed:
1:51
